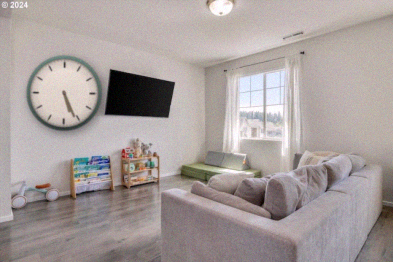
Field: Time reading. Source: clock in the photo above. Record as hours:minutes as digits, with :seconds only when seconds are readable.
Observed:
5:26
